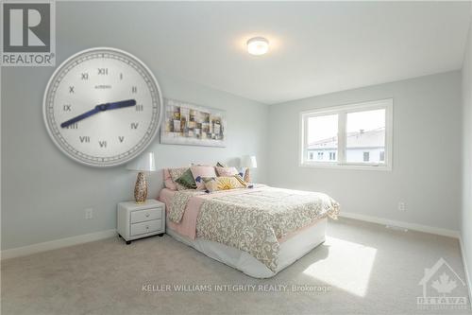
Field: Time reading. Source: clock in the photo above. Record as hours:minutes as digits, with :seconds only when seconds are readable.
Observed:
2:41
